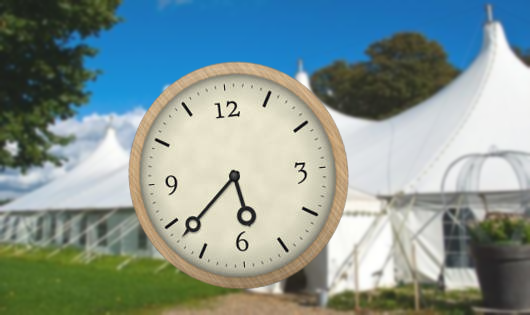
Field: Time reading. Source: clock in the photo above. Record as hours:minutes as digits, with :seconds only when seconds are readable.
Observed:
5:38
